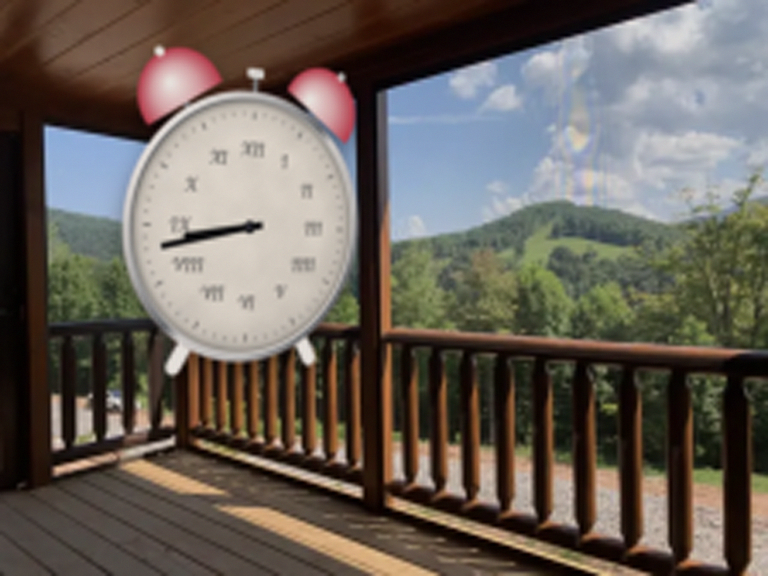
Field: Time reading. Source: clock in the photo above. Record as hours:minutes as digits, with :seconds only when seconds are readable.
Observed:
8:43
